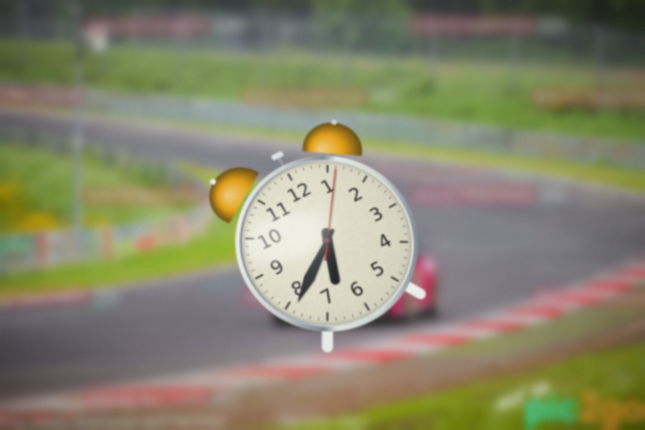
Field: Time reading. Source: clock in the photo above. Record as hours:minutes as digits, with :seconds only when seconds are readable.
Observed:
6:39:06
